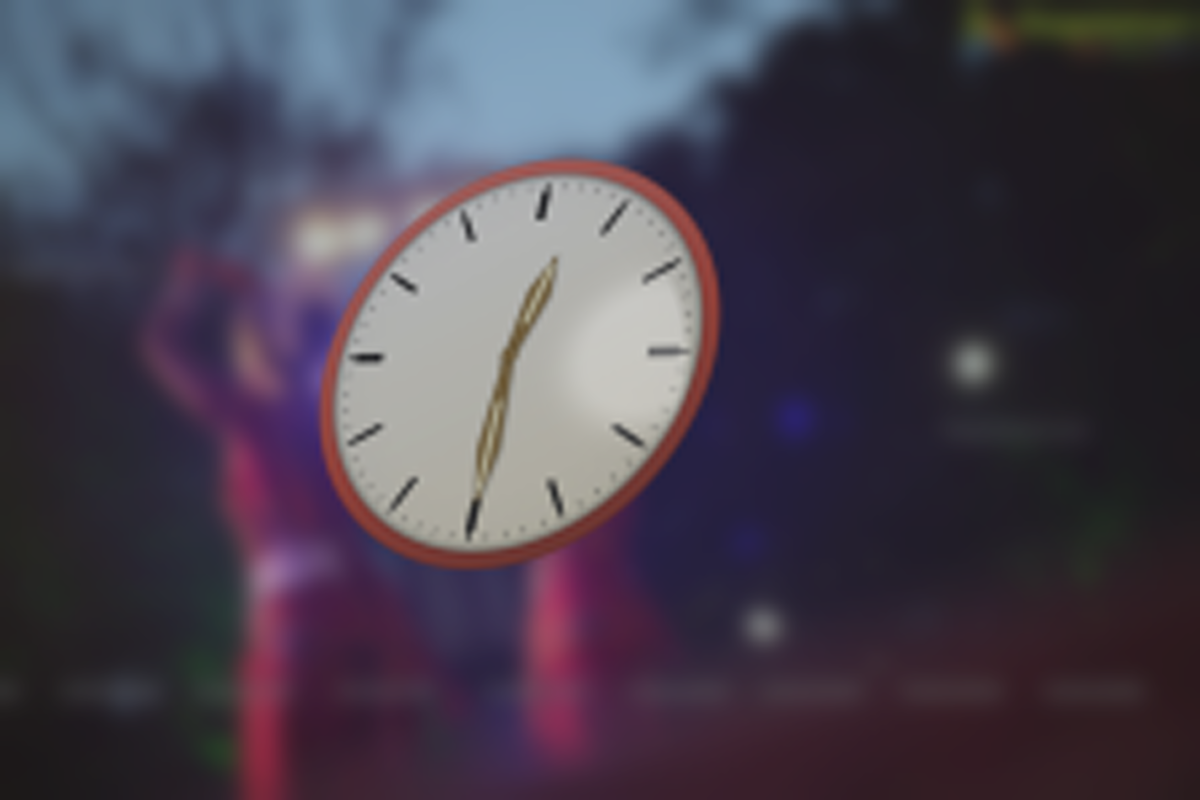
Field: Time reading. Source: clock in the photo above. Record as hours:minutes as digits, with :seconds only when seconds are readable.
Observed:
12:30
